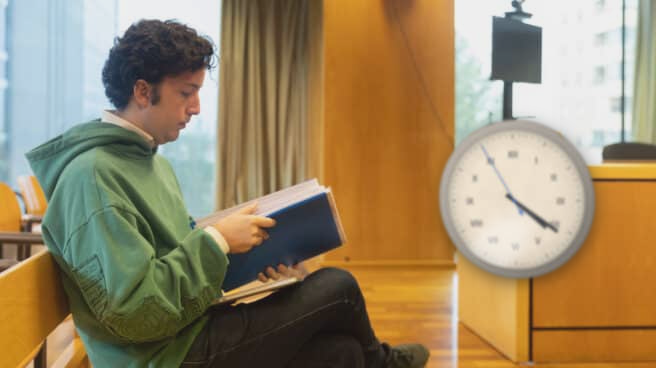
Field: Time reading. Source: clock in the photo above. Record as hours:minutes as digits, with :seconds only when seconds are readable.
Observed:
4:20:55
